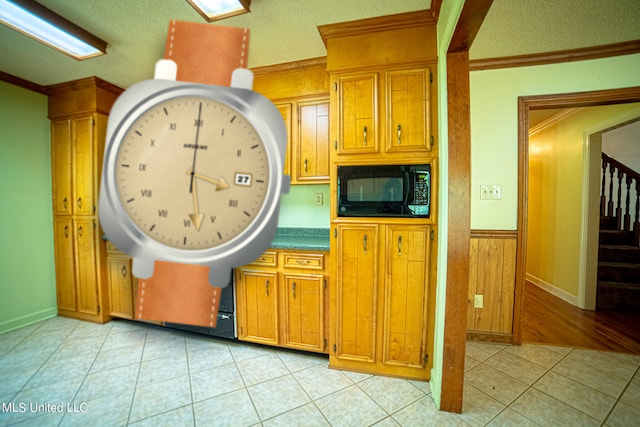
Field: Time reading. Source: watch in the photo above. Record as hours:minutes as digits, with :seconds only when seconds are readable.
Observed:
3:28:00
